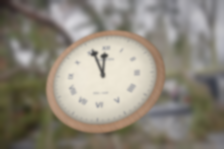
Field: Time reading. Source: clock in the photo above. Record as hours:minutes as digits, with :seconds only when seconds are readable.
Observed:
11:56
